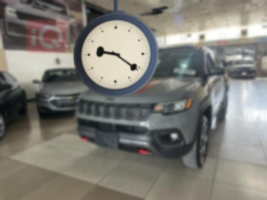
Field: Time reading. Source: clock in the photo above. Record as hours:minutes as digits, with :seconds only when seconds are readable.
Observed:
9:21
